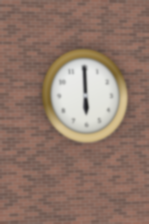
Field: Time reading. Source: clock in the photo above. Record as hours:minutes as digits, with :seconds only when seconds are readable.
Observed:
6:00
